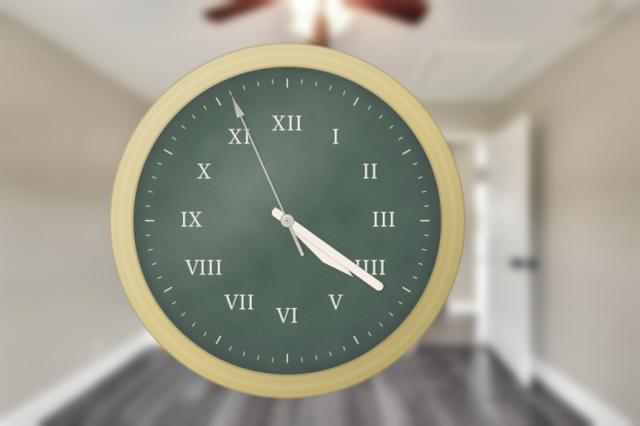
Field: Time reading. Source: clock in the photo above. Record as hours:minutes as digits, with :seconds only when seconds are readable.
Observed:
4:20:56
